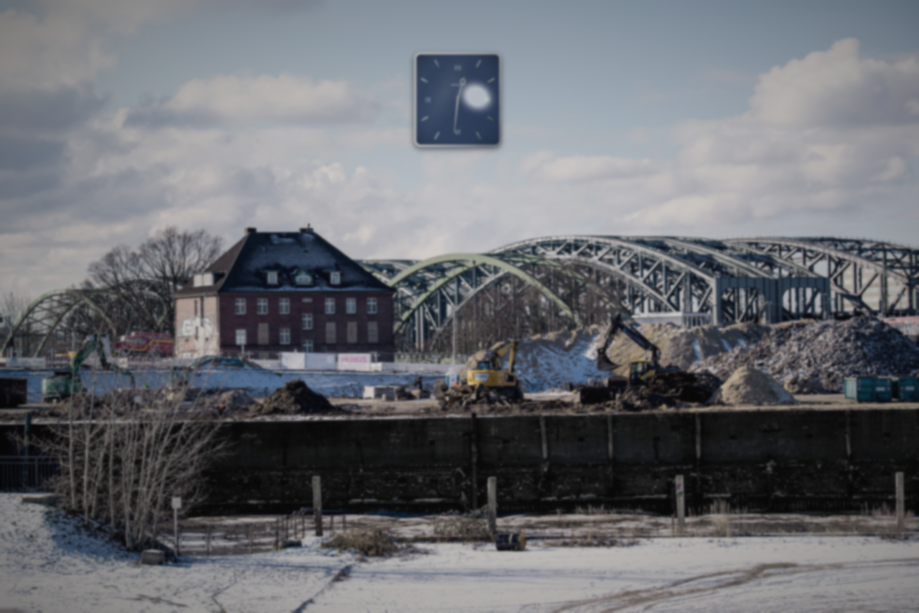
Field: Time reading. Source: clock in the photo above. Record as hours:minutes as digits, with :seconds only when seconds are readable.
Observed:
12:31
